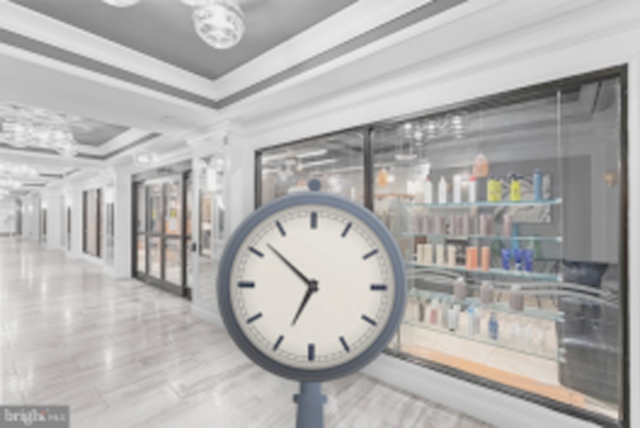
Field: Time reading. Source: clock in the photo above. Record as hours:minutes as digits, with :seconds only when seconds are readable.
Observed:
6:52
